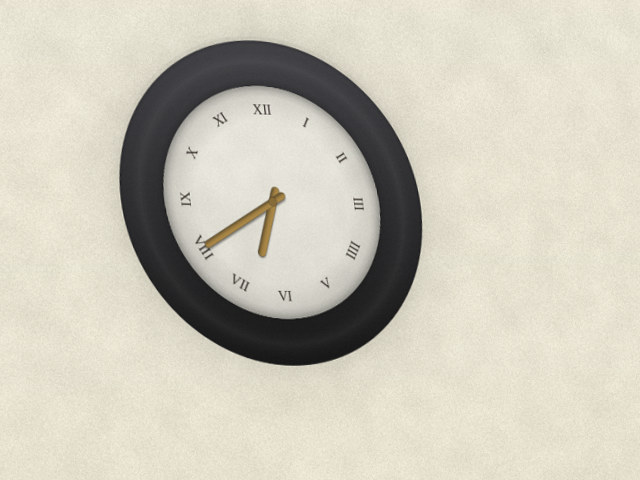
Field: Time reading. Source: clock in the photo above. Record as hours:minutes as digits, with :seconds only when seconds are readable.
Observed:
6:40
